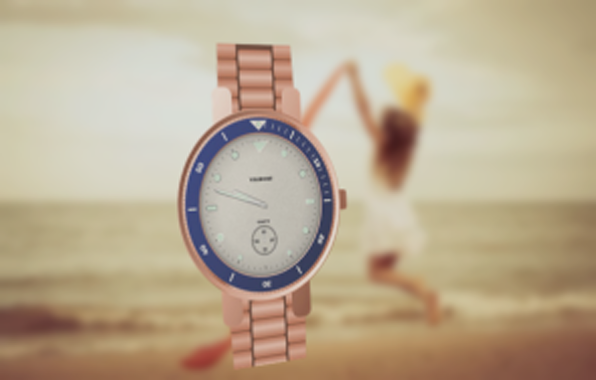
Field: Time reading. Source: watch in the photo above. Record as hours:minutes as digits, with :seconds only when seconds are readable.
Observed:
9:48
